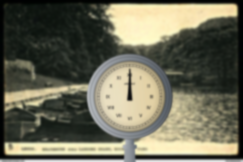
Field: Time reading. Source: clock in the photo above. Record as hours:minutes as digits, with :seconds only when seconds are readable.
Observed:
12:00
